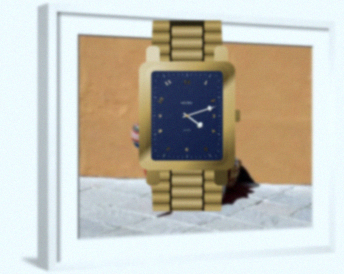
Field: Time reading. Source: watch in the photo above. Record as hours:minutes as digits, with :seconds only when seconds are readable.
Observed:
4:12
